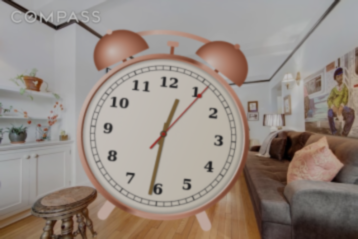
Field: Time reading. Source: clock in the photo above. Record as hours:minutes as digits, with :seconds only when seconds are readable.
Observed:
12:31:06
